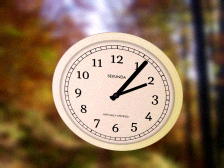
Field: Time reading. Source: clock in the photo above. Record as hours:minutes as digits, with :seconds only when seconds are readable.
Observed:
2:06
